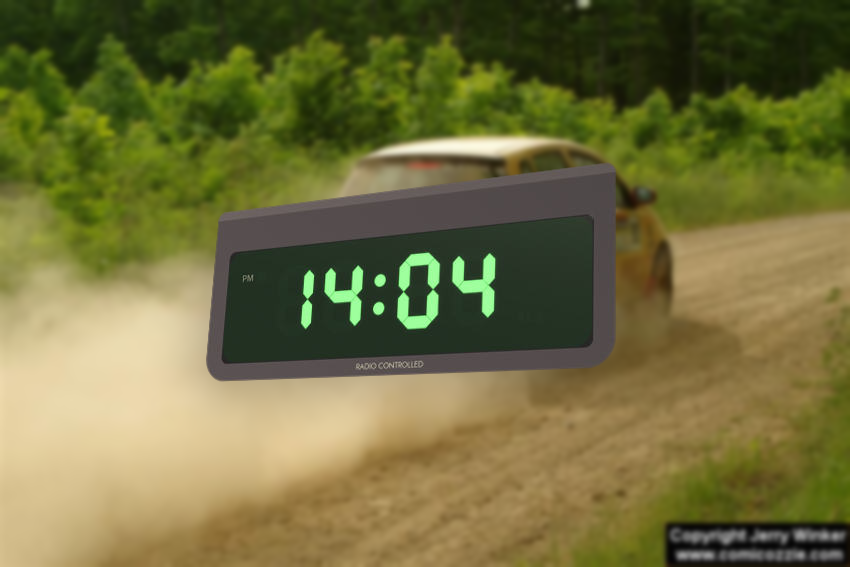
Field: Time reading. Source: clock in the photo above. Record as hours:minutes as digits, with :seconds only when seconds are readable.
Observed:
14:04
